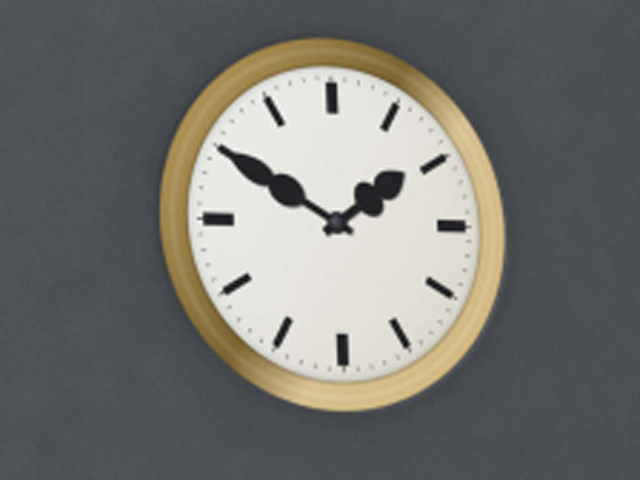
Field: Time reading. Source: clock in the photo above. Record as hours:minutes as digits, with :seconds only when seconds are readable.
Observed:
1:50
